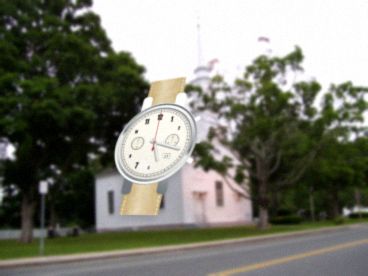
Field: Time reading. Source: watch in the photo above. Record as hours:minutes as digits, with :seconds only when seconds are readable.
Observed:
5:18
